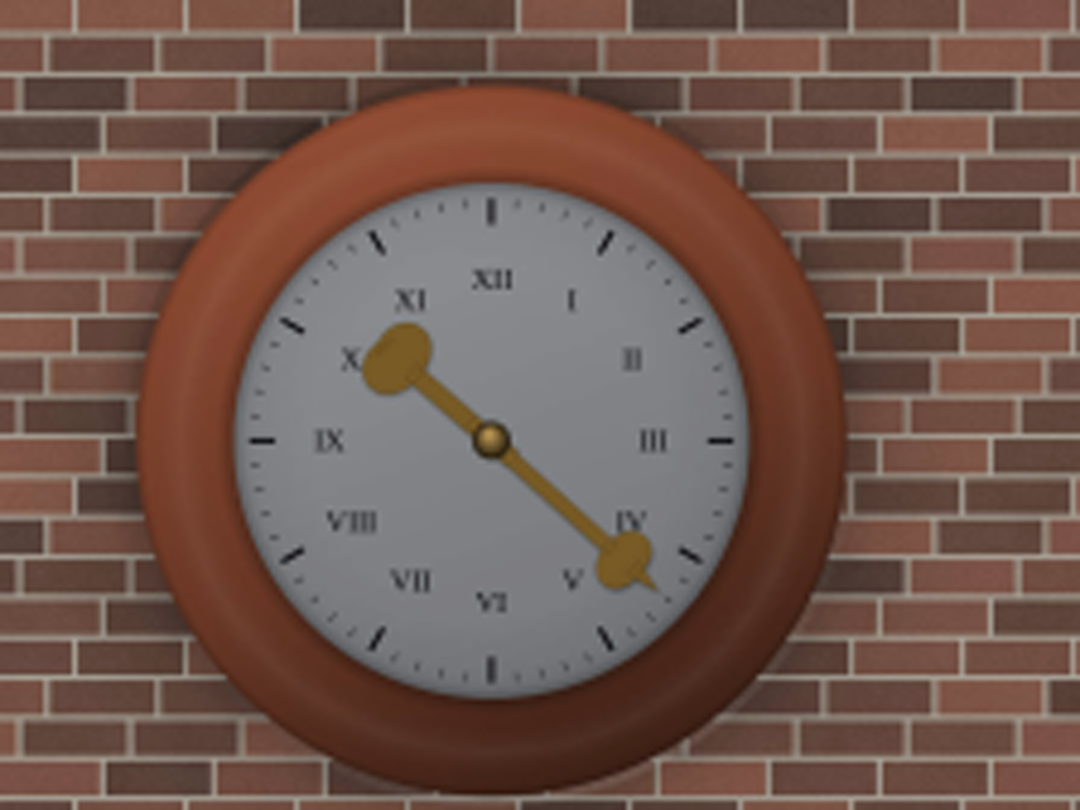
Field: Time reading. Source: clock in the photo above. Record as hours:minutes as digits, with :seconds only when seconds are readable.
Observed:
10:22
